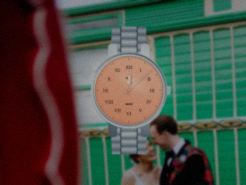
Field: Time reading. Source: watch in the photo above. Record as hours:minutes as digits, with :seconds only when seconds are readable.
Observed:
12:08
